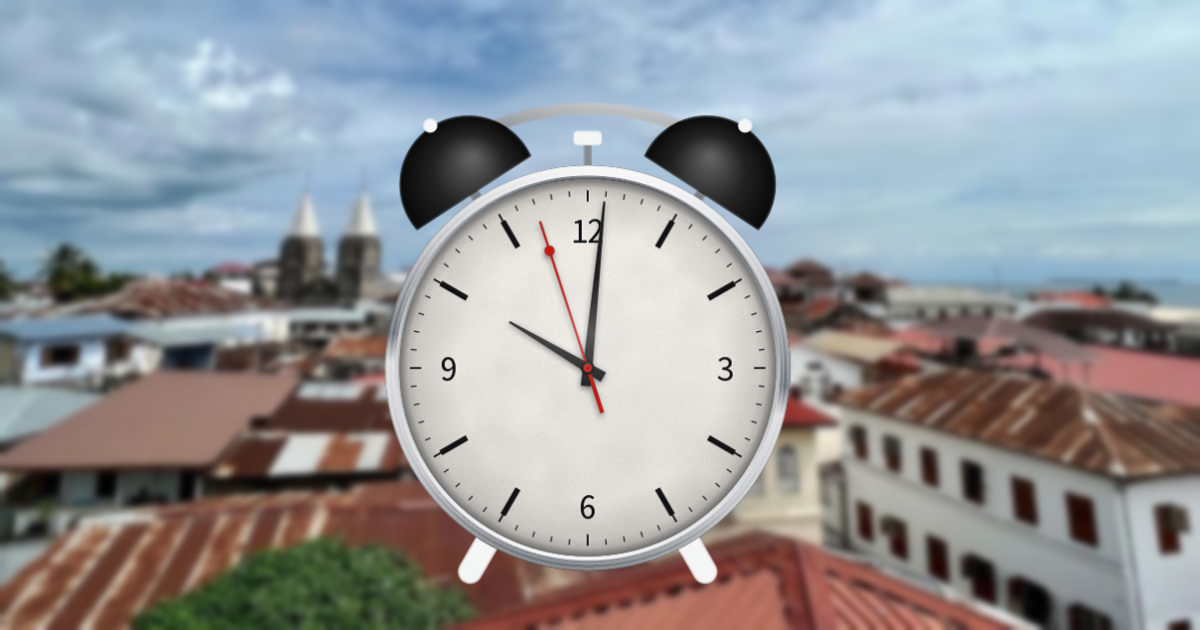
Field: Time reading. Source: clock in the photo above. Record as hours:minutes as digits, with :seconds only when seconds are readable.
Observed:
10:00:57
